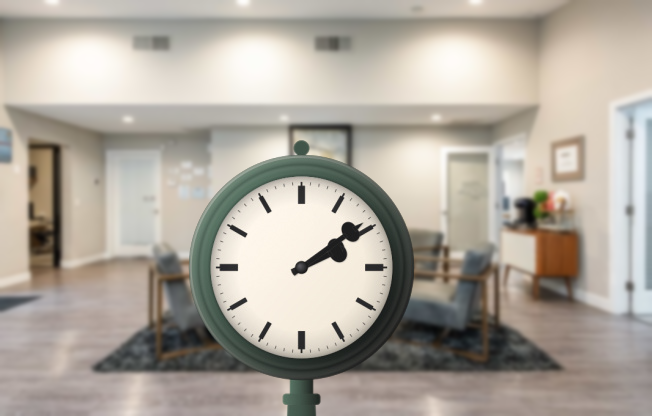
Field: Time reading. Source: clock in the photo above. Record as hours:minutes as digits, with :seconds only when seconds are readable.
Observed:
2:09
